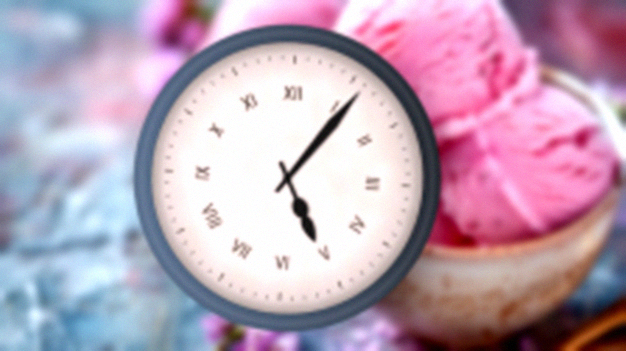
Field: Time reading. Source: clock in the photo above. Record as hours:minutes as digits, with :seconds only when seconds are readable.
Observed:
5:06
